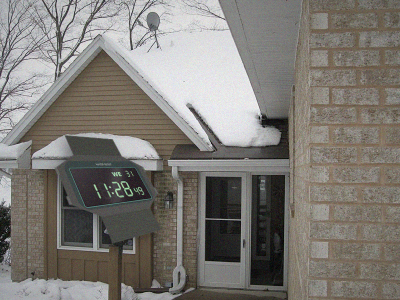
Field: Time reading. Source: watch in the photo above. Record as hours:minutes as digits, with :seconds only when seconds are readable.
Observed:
11:28:49
